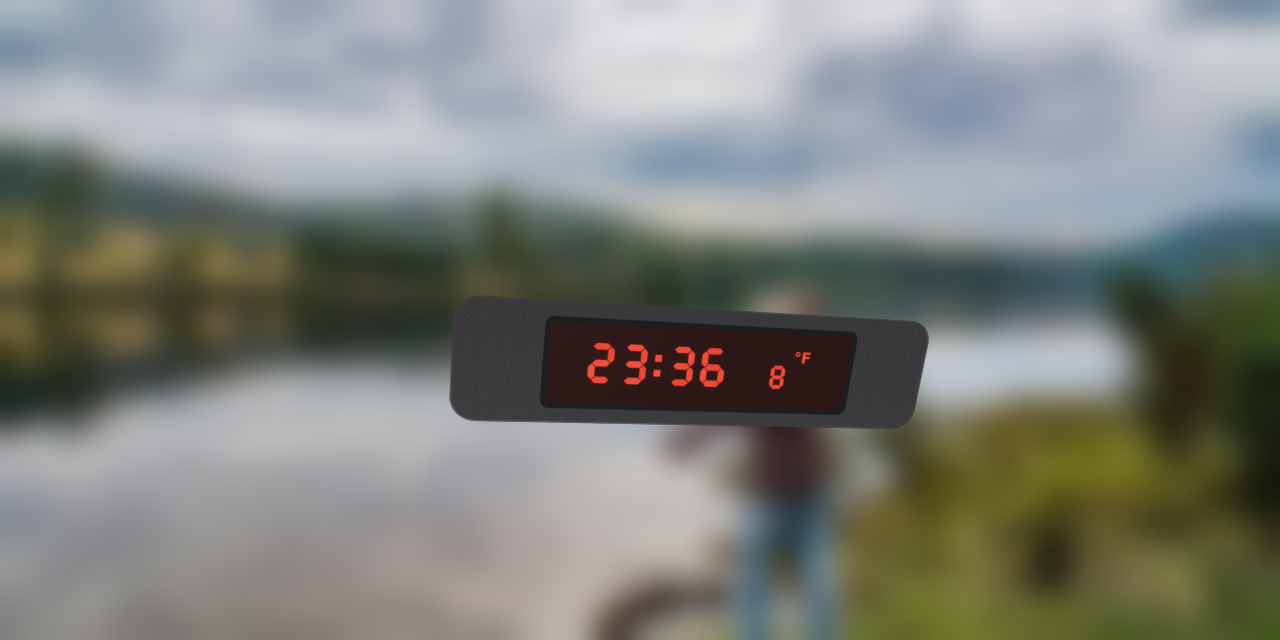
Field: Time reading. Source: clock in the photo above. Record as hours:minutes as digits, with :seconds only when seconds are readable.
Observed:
23:36
